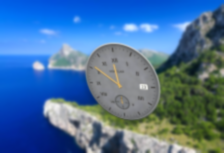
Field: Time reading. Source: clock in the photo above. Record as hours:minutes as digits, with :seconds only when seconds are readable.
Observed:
11:51
